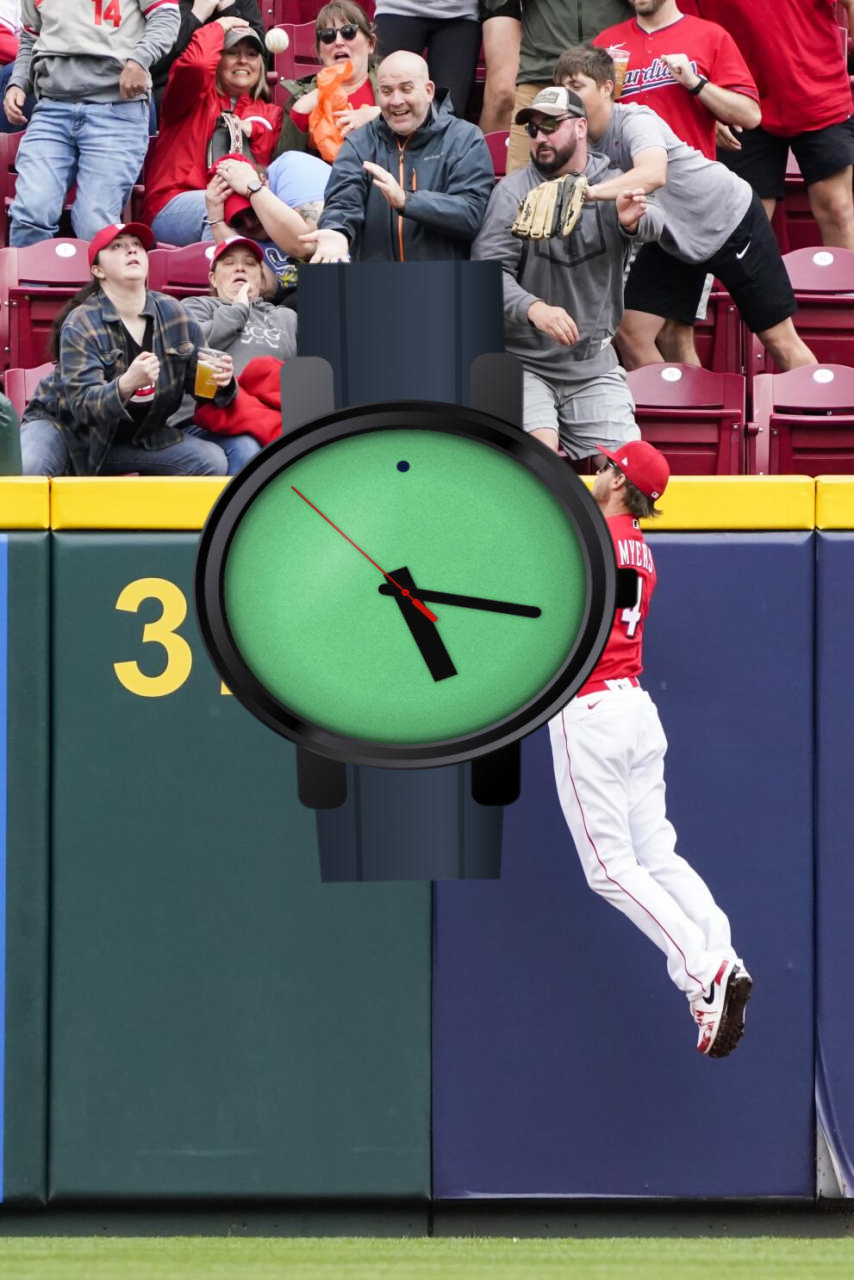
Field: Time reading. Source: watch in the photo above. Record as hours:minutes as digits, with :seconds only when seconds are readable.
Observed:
5:16:53
